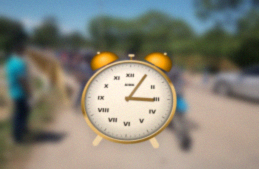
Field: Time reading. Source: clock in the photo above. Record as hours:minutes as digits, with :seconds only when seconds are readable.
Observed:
3:05
